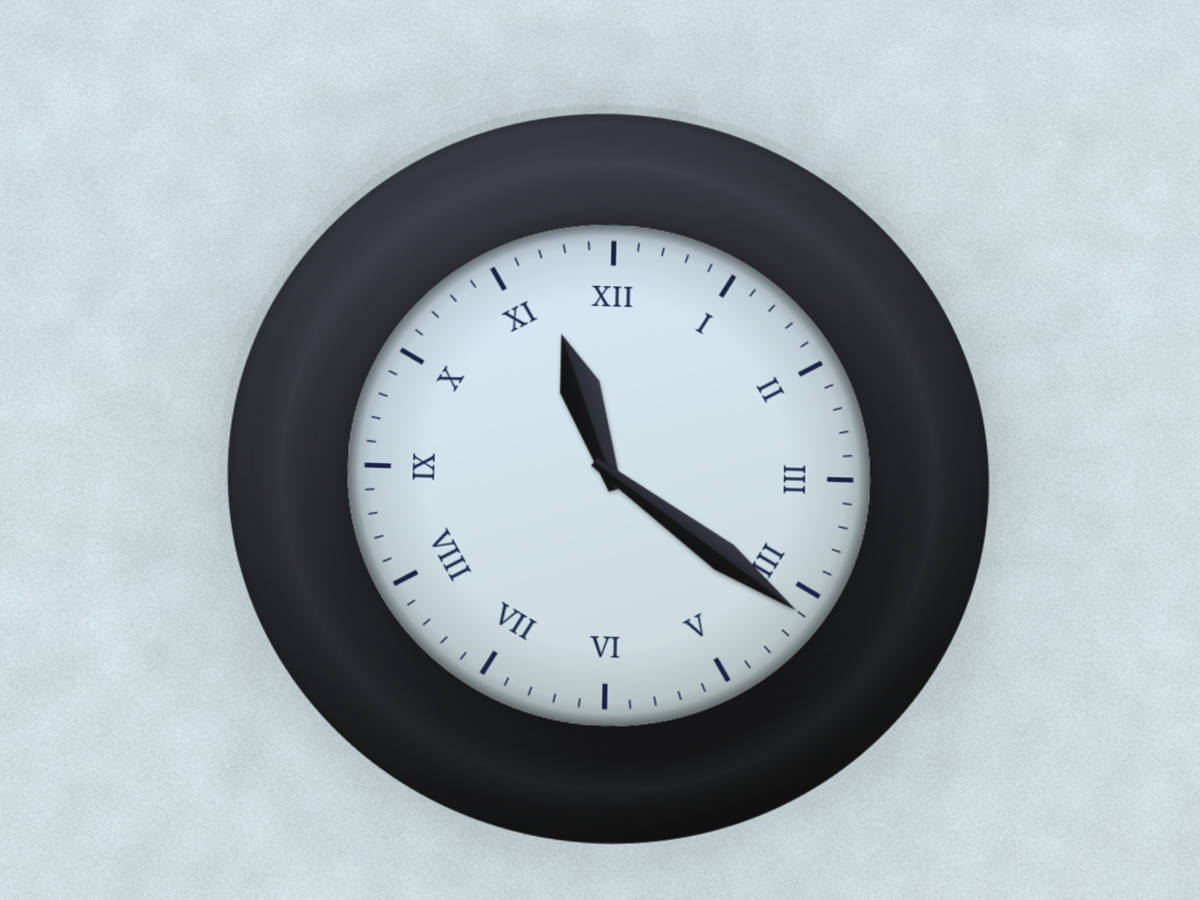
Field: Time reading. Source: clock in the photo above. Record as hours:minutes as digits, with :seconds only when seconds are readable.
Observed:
11:21
